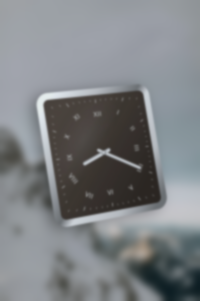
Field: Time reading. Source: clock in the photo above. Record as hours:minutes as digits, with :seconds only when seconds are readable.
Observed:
8:20
